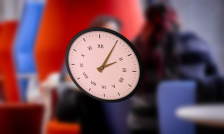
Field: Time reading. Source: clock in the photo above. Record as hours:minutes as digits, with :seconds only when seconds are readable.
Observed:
2:05
